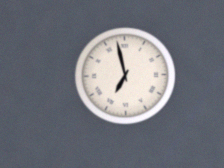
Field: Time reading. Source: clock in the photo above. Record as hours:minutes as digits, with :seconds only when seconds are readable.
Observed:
6:58
